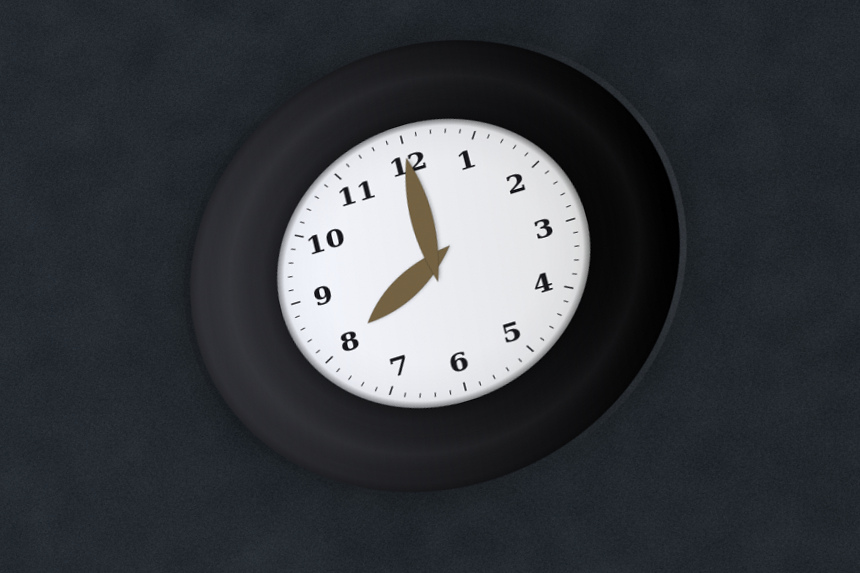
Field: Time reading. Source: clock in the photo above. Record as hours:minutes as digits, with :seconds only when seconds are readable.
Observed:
8:00
